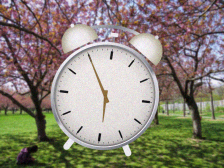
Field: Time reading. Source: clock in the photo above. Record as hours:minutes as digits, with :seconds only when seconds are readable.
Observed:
5:55
